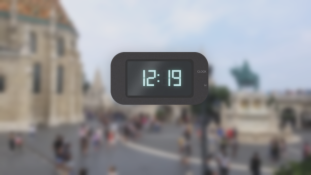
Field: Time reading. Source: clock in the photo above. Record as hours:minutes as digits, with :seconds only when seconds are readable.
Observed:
12:19
